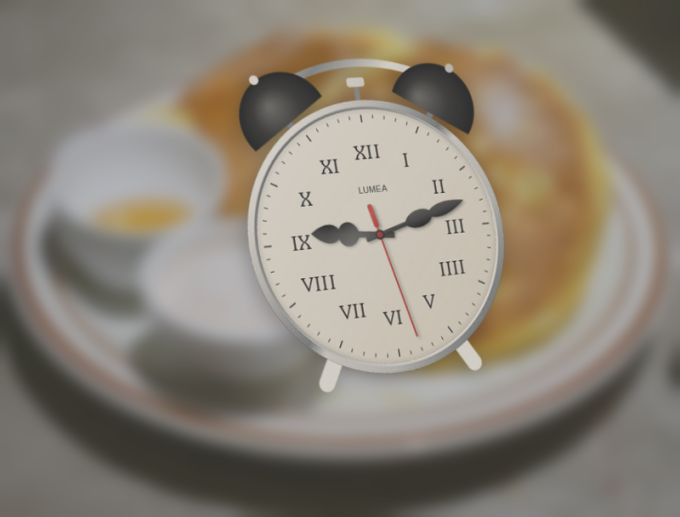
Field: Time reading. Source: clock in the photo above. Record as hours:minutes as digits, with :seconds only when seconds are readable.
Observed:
9:12:28
